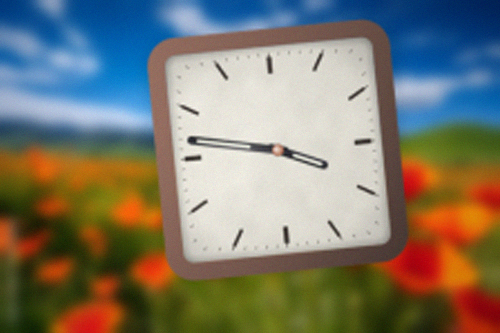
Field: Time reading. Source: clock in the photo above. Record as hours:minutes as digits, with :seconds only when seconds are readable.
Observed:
3:47
